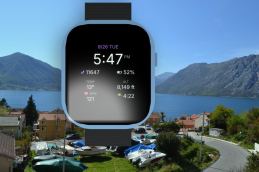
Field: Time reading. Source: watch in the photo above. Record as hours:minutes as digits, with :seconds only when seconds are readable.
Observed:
5:47
